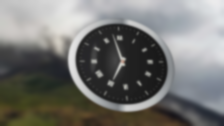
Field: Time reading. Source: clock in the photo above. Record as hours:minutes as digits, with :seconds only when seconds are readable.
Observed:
6:58
